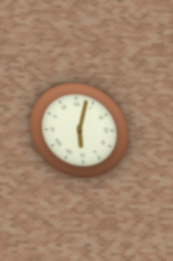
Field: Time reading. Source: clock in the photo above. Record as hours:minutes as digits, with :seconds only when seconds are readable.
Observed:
6:03
